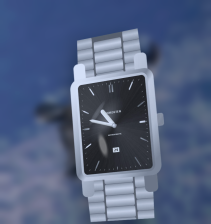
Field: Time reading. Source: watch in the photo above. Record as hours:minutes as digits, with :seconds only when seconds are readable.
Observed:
10:48
